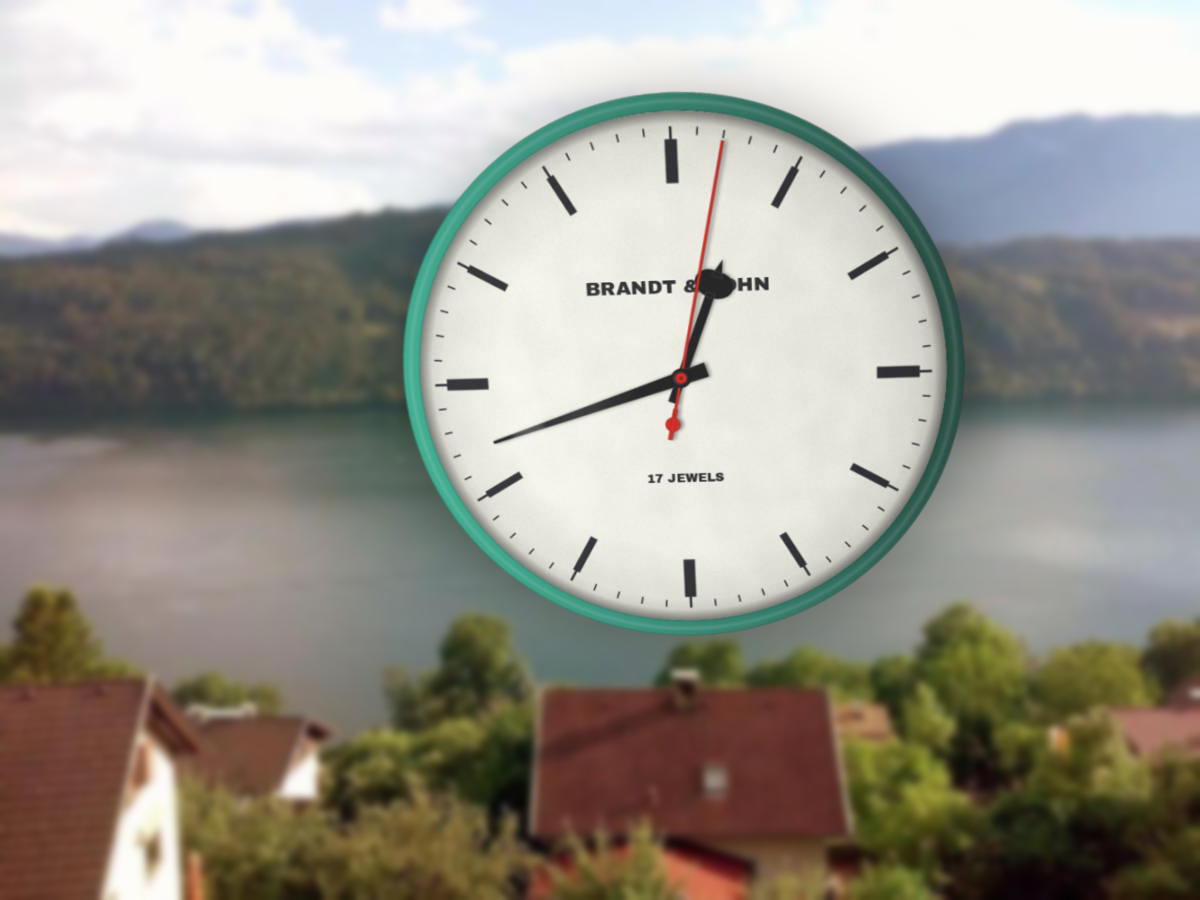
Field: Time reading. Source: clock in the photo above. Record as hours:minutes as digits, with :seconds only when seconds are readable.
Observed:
12:42:02
